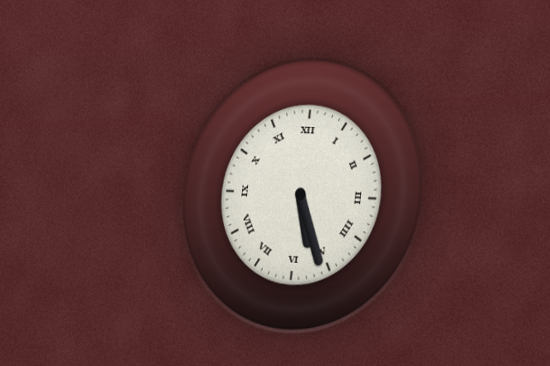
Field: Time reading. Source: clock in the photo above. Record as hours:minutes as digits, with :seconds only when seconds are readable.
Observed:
5:26
